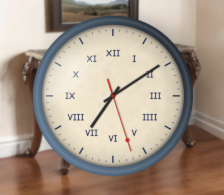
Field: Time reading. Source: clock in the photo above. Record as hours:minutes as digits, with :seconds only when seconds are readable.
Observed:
7:09:27
